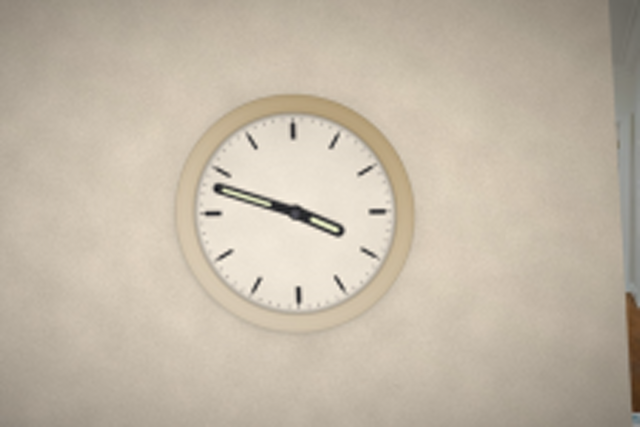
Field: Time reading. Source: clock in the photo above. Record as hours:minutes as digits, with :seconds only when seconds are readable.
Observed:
3:48
